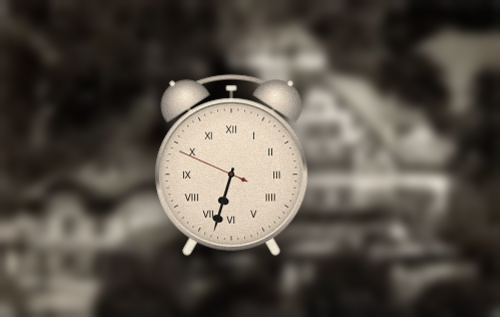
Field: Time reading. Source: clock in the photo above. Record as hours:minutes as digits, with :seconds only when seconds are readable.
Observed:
6:32:49
